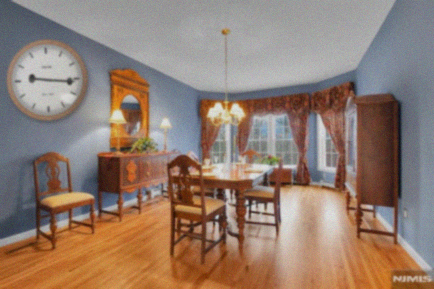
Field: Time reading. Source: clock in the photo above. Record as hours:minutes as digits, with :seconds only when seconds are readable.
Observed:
9:16
